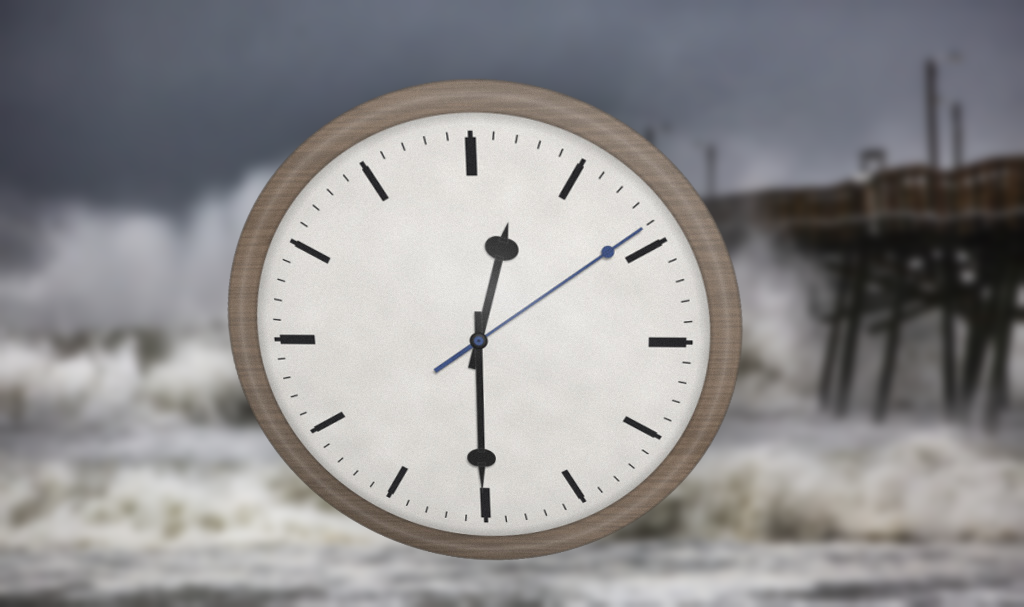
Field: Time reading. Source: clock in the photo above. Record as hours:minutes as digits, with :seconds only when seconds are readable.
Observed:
12:30:09
